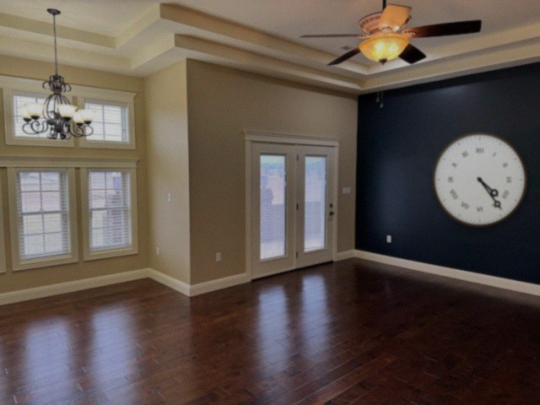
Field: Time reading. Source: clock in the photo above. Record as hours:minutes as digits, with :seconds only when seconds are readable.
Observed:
4:24
